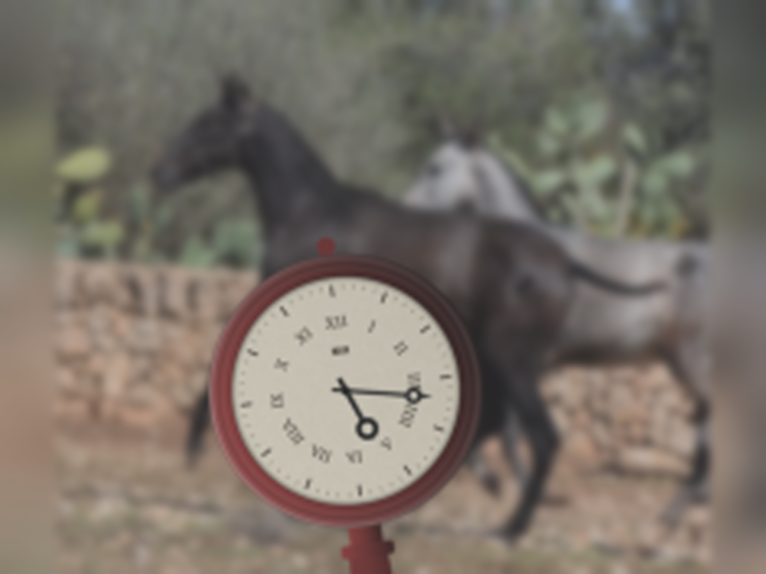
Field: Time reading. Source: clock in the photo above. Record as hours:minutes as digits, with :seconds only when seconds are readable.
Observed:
5:17
